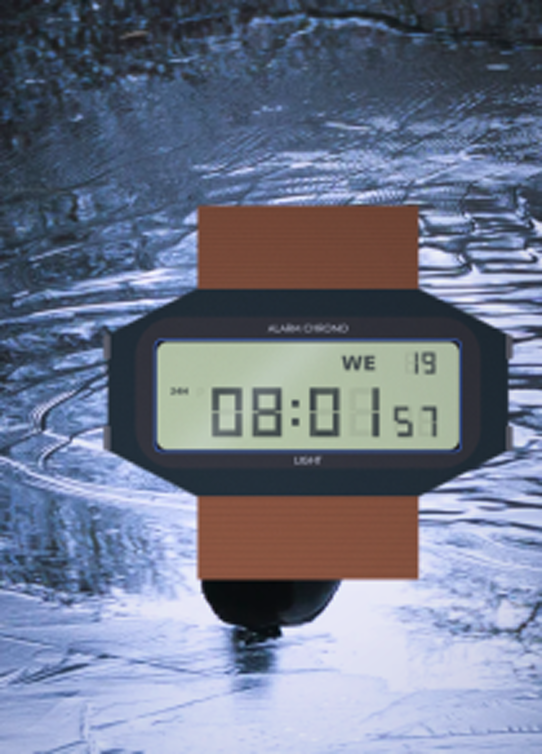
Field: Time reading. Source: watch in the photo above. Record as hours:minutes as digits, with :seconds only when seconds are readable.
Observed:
8:01:57
